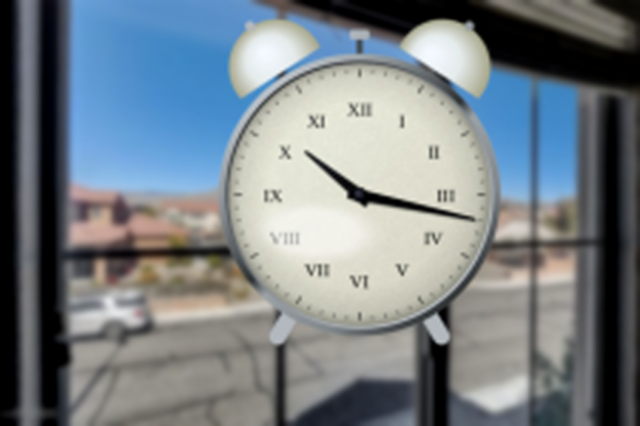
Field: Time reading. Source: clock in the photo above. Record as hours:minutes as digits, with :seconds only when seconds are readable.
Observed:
10:17
